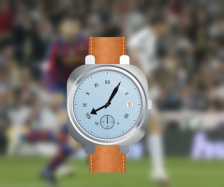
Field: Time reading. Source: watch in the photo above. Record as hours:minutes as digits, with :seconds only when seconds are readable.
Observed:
8:05
